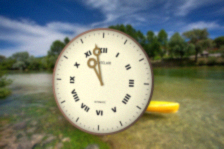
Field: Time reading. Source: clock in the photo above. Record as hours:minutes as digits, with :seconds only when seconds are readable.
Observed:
10:58
